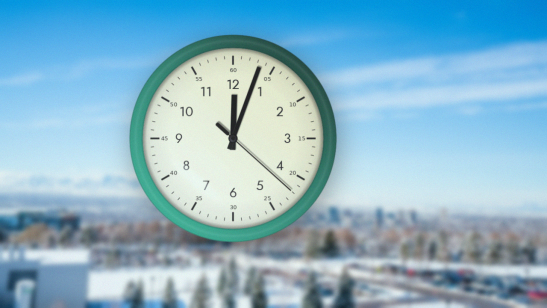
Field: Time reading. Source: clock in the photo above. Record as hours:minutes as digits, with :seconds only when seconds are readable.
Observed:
12:03:22
